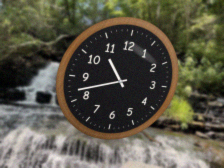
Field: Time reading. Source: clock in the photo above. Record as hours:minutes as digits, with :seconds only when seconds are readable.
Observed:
10:42
